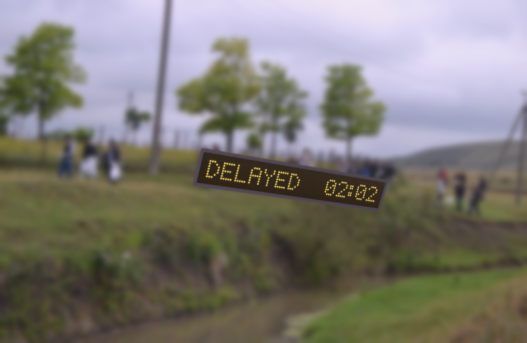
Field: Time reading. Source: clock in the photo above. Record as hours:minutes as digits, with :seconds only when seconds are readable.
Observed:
2:02
